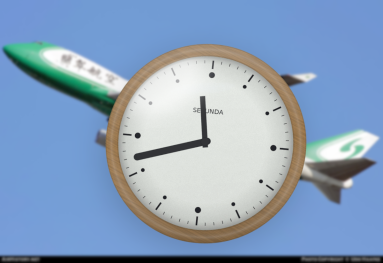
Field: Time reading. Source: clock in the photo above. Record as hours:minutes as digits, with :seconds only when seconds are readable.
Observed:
11:42
